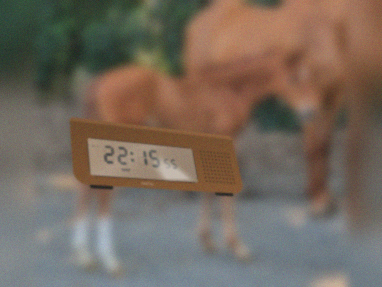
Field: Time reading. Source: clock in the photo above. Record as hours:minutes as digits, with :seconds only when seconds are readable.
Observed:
22:15
